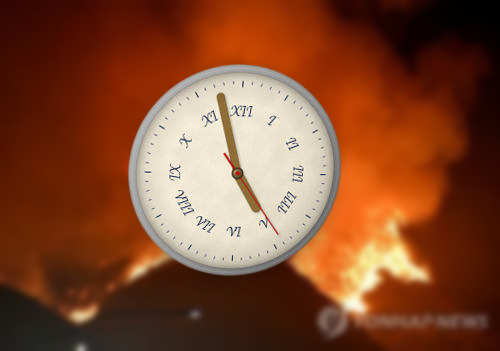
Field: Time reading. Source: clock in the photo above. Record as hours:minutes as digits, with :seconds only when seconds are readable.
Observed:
4:57:24
